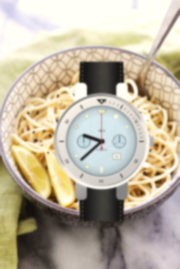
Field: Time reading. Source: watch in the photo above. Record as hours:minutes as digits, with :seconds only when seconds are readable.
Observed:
9:38
